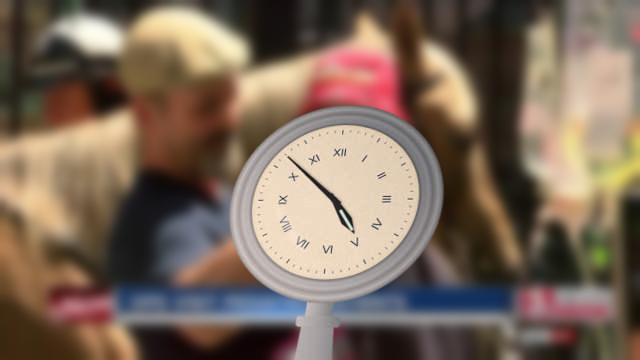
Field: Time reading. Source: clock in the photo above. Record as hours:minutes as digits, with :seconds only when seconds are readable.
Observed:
4:52
